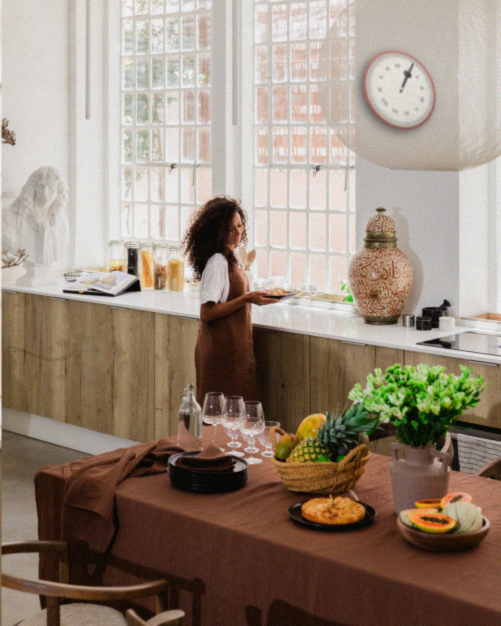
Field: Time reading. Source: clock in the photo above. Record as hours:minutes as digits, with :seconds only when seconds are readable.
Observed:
1:06
